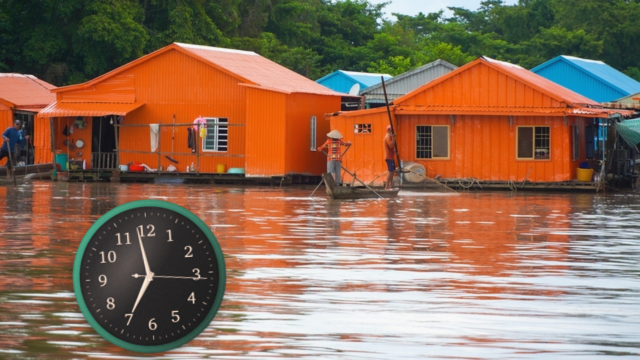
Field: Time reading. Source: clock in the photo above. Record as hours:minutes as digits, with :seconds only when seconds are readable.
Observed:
6:58:16
